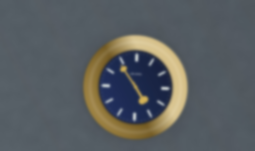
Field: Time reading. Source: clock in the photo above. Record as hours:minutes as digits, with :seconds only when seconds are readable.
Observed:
4:54
